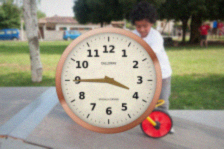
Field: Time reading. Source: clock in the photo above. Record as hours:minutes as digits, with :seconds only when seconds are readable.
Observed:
3:45
